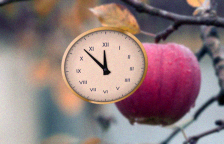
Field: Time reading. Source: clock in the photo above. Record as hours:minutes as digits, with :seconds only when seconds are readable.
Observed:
11:53
